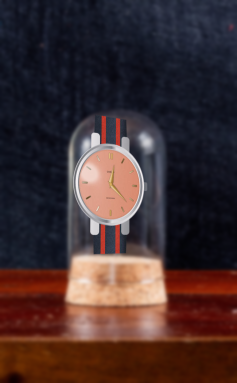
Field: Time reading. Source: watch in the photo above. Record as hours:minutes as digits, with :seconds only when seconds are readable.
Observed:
12:22
